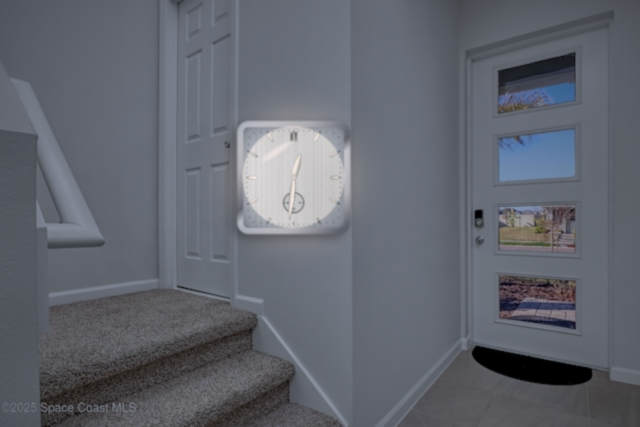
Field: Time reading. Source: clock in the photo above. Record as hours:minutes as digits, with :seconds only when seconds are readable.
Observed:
12:31
